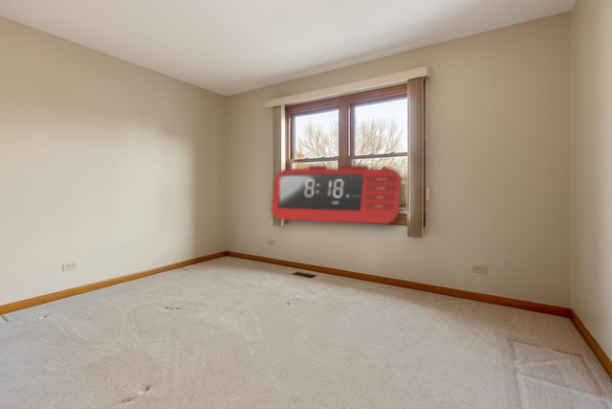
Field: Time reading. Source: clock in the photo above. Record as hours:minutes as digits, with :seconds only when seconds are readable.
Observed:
8:18
